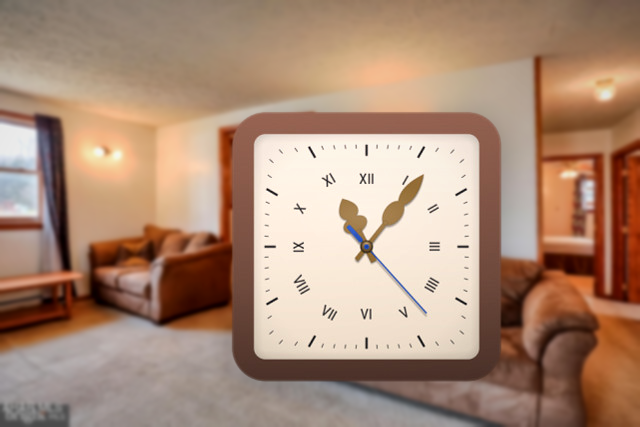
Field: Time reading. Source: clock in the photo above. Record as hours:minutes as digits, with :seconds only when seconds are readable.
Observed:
11:06:23
